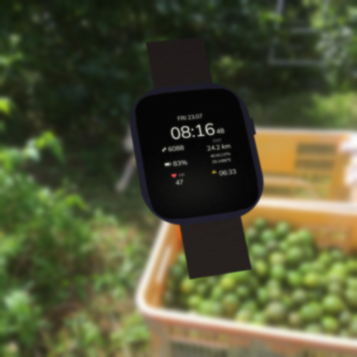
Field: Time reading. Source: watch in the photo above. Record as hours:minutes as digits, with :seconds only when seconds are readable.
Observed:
8:16
